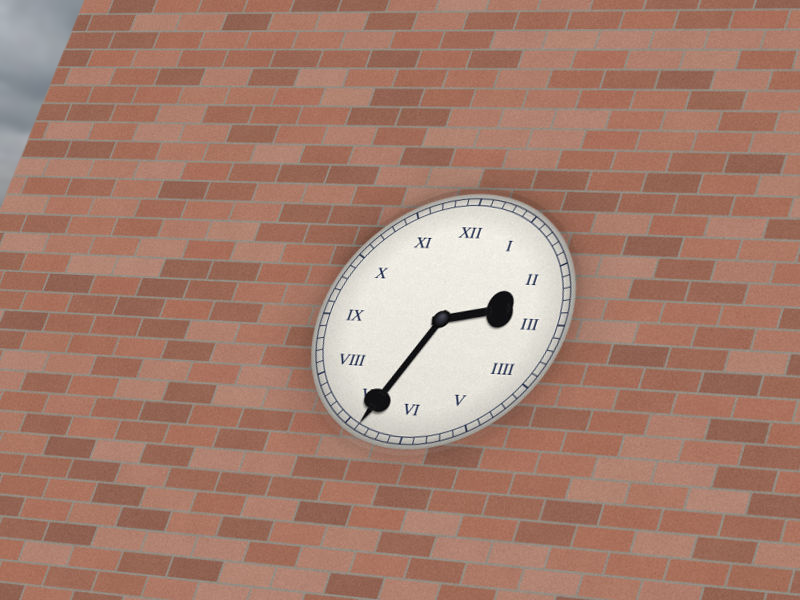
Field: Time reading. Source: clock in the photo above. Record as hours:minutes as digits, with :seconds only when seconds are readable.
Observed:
2:34
